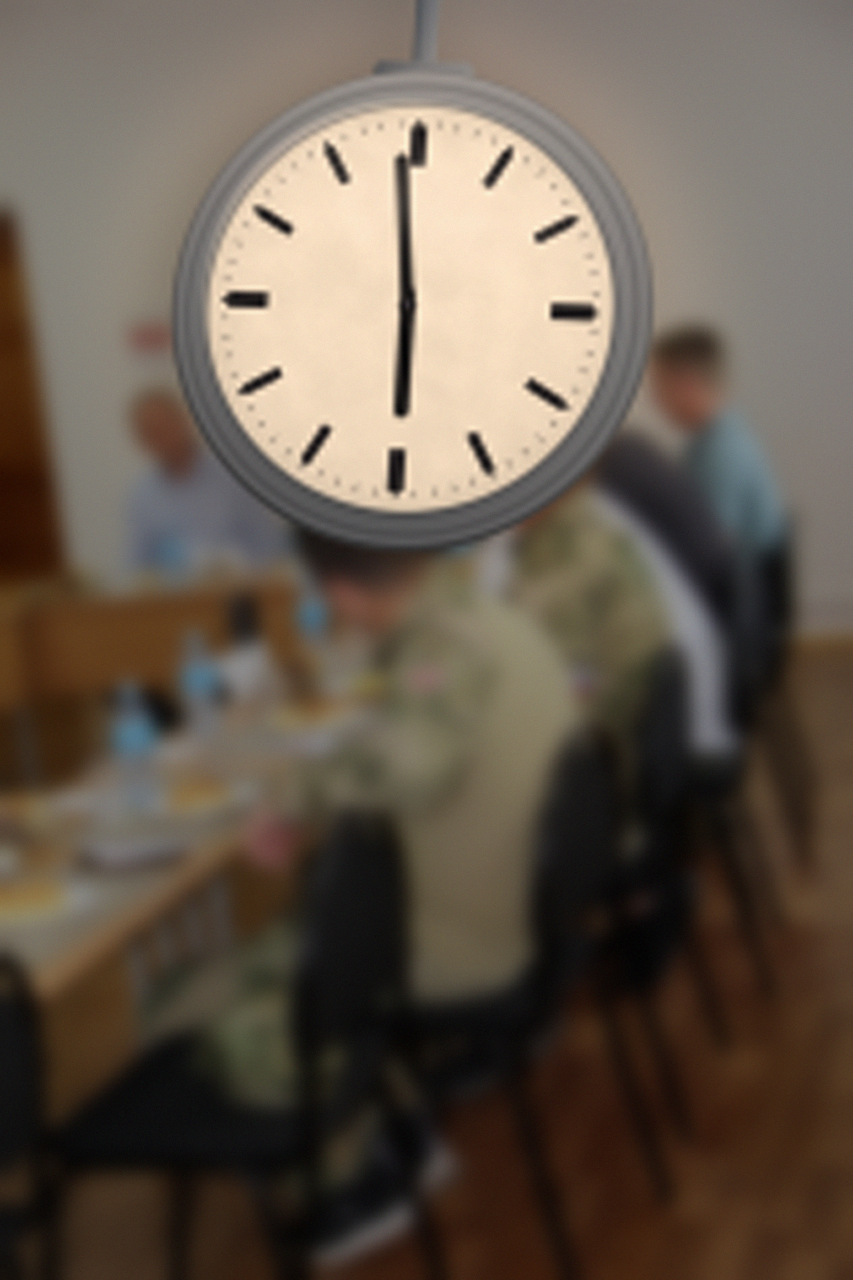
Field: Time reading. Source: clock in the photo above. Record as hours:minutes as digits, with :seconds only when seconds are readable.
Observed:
5:59
